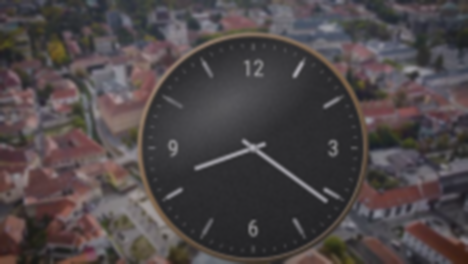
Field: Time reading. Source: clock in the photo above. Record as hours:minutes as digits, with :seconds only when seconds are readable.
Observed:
8:21
